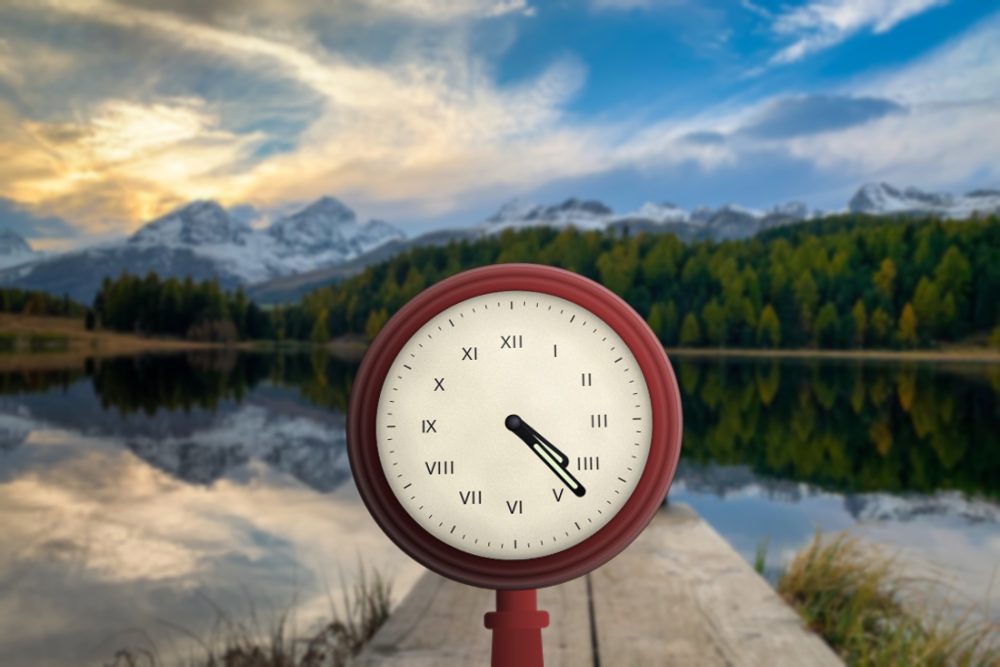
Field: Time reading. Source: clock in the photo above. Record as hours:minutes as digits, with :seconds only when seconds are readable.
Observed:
4:23
